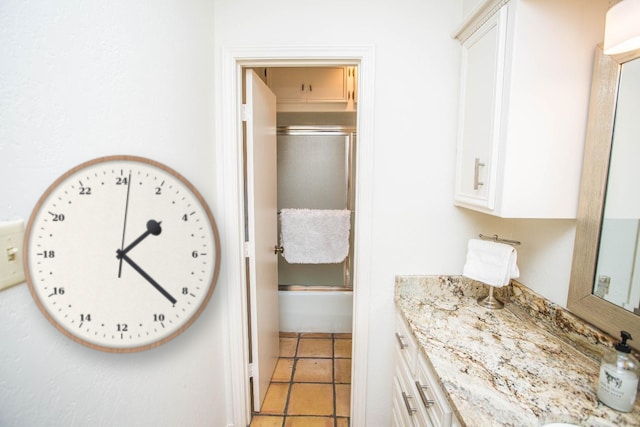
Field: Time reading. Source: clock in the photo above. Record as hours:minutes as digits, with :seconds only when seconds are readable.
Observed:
3:22:01
